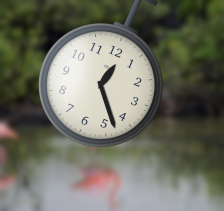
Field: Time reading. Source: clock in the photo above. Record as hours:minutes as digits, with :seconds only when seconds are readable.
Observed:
12:23
